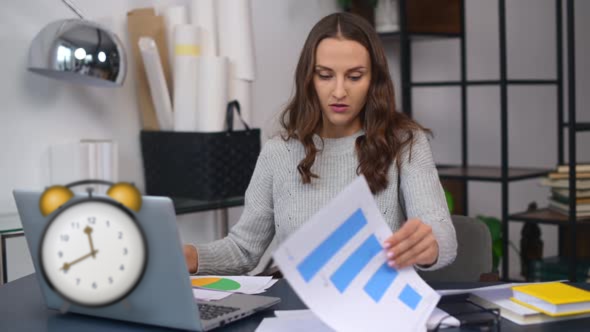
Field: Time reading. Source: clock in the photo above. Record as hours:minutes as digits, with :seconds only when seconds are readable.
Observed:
11:41
